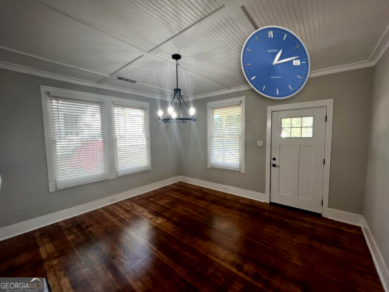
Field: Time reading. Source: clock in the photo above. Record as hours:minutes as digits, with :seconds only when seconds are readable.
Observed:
1:13
